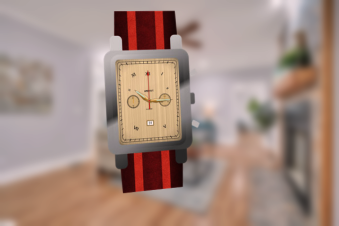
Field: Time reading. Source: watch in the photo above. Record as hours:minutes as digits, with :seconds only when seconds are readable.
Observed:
10:15
